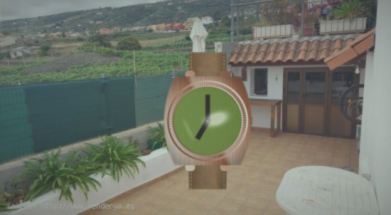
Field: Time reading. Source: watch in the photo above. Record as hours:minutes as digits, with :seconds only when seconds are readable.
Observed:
7:00
